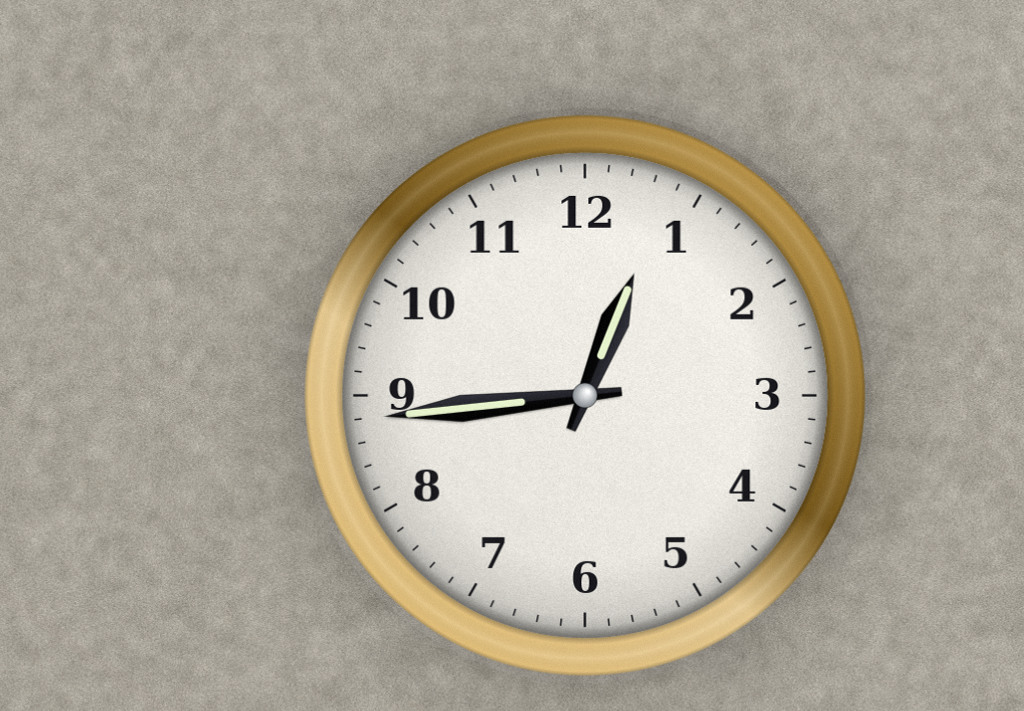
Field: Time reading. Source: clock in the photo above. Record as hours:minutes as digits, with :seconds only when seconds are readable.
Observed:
12:44
